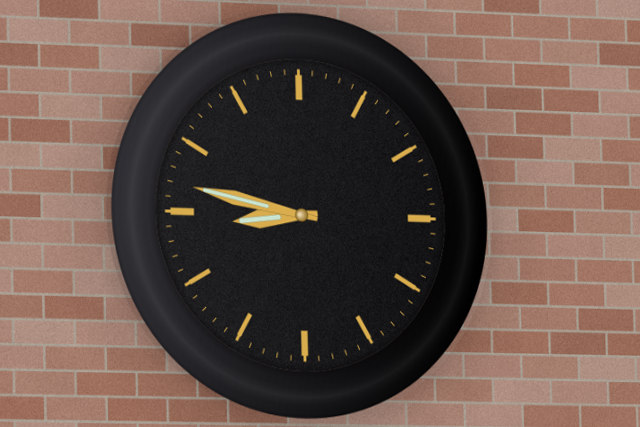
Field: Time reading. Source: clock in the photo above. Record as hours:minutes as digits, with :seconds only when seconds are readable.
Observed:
8:47
